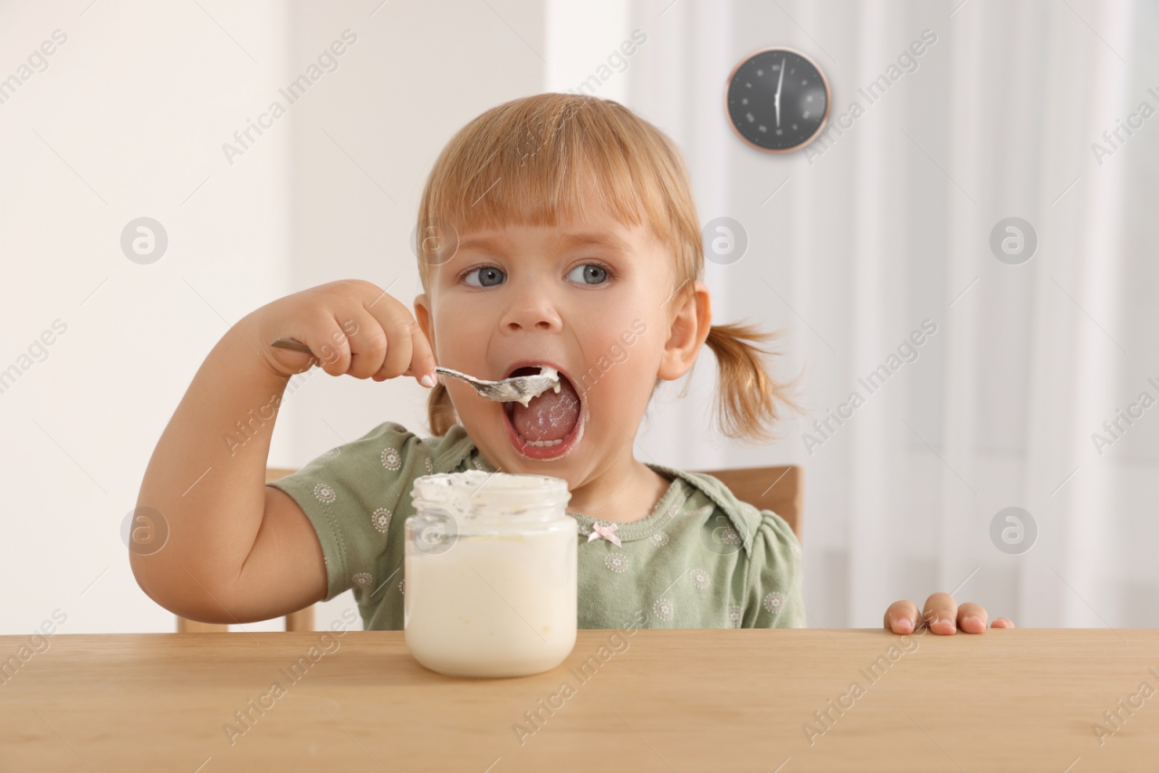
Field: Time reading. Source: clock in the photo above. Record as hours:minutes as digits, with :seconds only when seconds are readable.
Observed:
6:02
